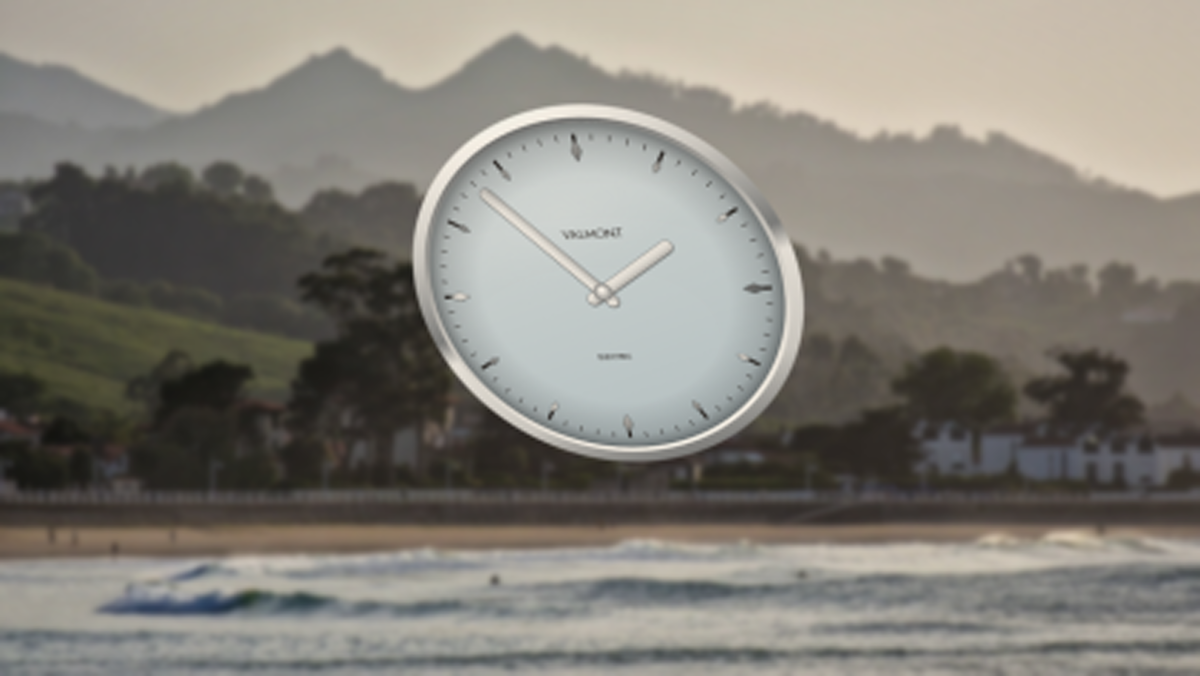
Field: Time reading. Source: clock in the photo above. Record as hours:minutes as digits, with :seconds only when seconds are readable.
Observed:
1:53
